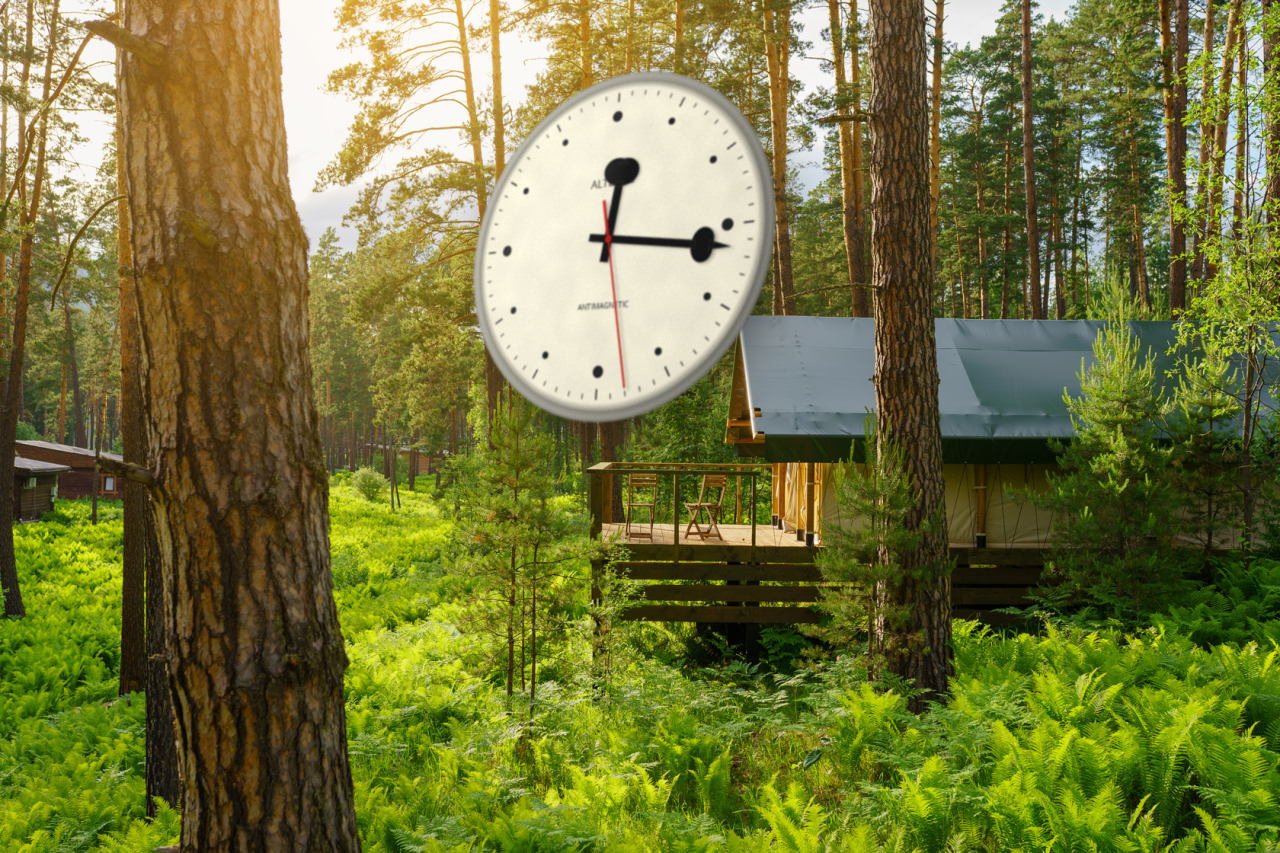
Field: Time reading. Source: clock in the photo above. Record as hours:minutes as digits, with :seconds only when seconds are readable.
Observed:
12:16:28
